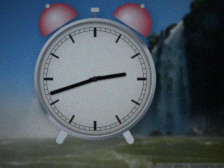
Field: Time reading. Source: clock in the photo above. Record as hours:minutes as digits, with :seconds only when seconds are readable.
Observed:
2:42
